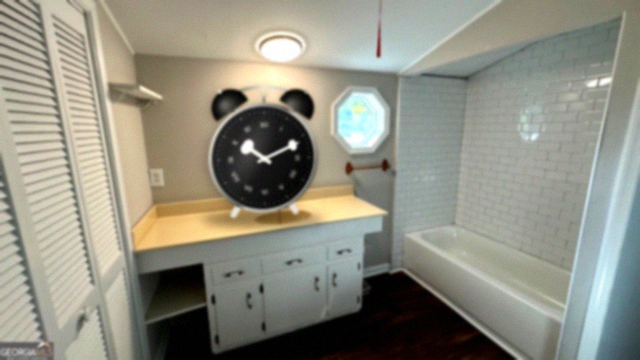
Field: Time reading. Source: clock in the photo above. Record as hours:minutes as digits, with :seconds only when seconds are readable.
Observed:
10:11
